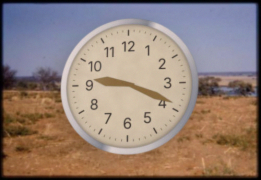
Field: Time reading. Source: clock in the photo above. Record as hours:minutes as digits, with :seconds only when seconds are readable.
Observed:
9:19
